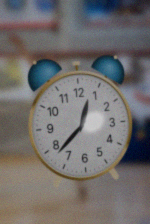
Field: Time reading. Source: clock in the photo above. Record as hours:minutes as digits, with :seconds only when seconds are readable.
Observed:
12:38
